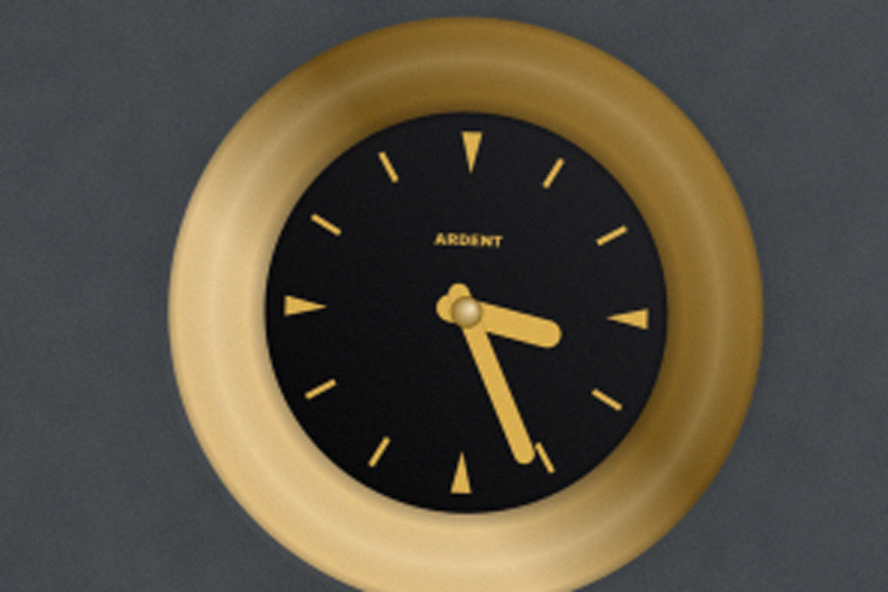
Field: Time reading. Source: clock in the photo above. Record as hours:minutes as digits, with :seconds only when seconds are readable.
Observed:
3:26
